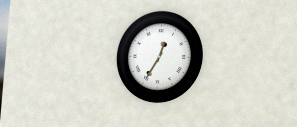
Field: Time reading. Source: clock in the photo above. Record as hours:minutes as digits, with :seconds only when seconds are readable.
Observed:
12:35
